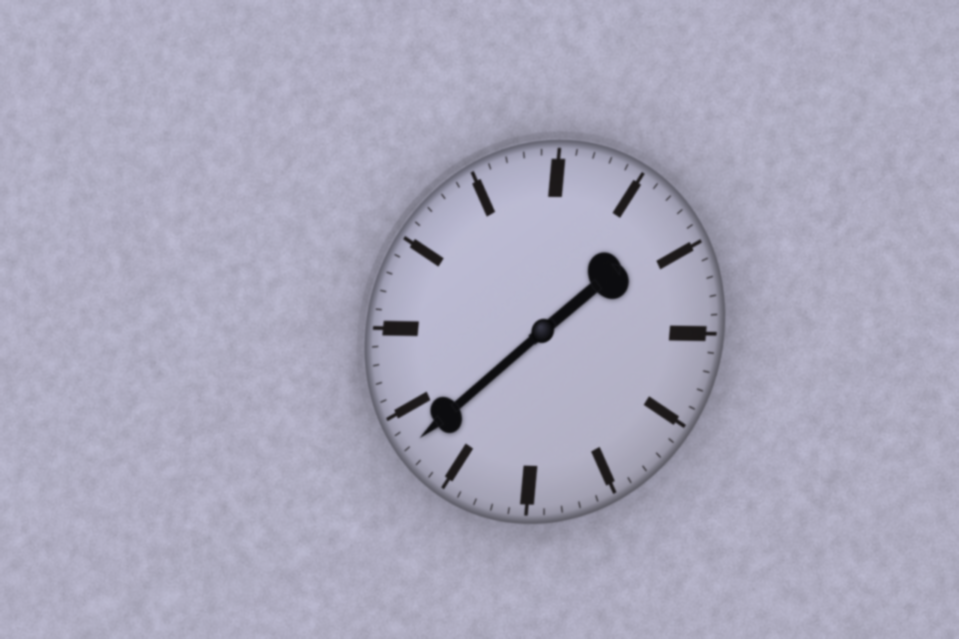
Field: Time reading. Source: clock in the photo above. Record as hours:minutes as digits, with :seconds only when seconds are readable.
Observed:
1:38
